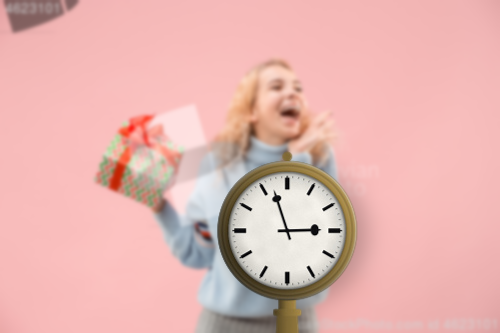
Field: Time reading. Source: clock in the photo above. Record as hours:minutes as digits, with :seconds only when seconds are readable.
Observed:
2:57
